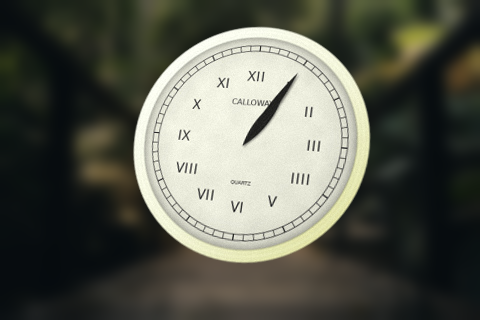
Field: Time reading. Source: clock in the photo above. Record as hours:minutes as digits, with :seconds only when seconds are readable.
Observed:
1:05
